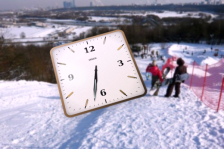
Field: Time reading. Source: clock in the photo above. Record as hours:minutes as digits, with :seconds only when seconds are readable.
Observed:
6:33
